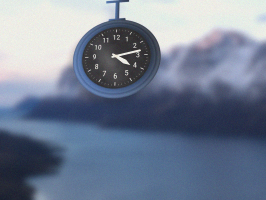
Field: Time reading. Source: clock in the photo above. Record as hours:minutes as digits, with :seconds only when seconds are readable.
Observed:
4:13
